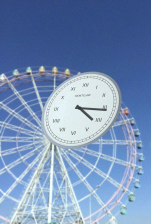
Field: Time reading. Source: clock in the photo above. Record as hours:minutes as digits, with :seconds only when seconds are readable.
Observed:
4:16
